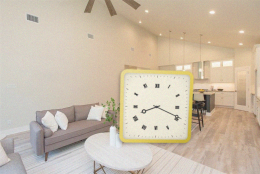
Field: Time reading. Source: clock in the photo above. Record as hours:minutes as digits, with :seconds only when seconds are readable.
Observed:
8:19
